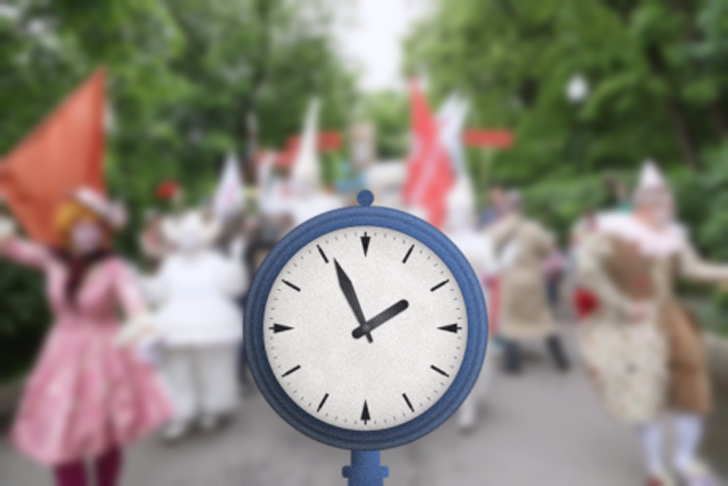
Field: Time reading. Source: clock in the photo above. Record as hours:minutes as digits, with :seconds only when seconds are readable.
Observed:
1:56
